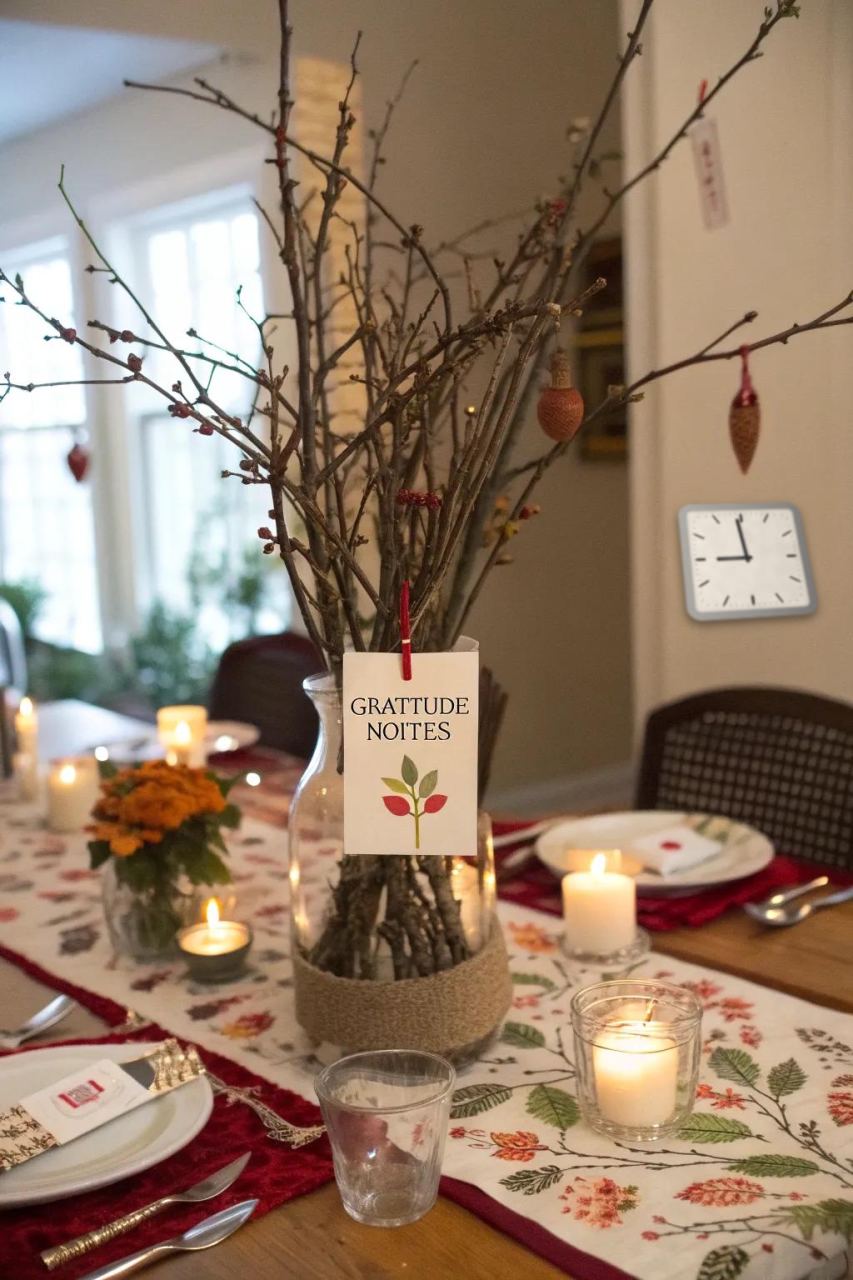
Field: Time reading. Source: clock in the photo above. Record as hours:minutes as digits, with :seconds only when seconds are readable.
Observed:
8:59
